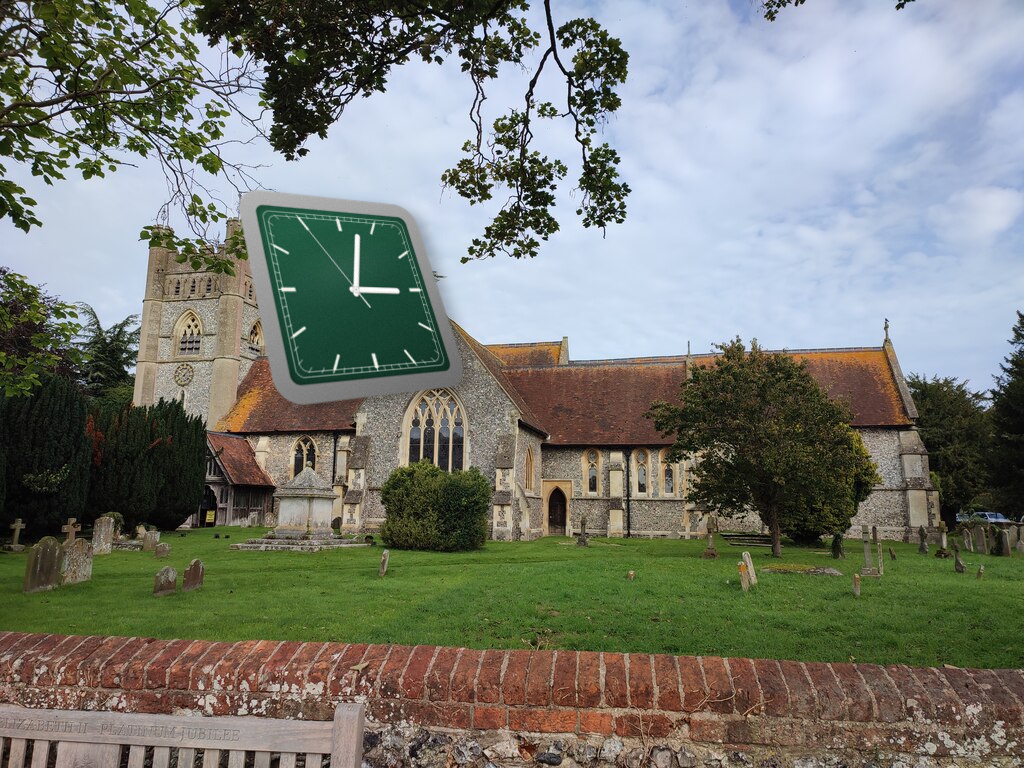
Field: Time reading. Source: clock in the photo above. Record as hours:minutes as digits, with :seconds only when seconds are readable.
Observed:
3:02:55
